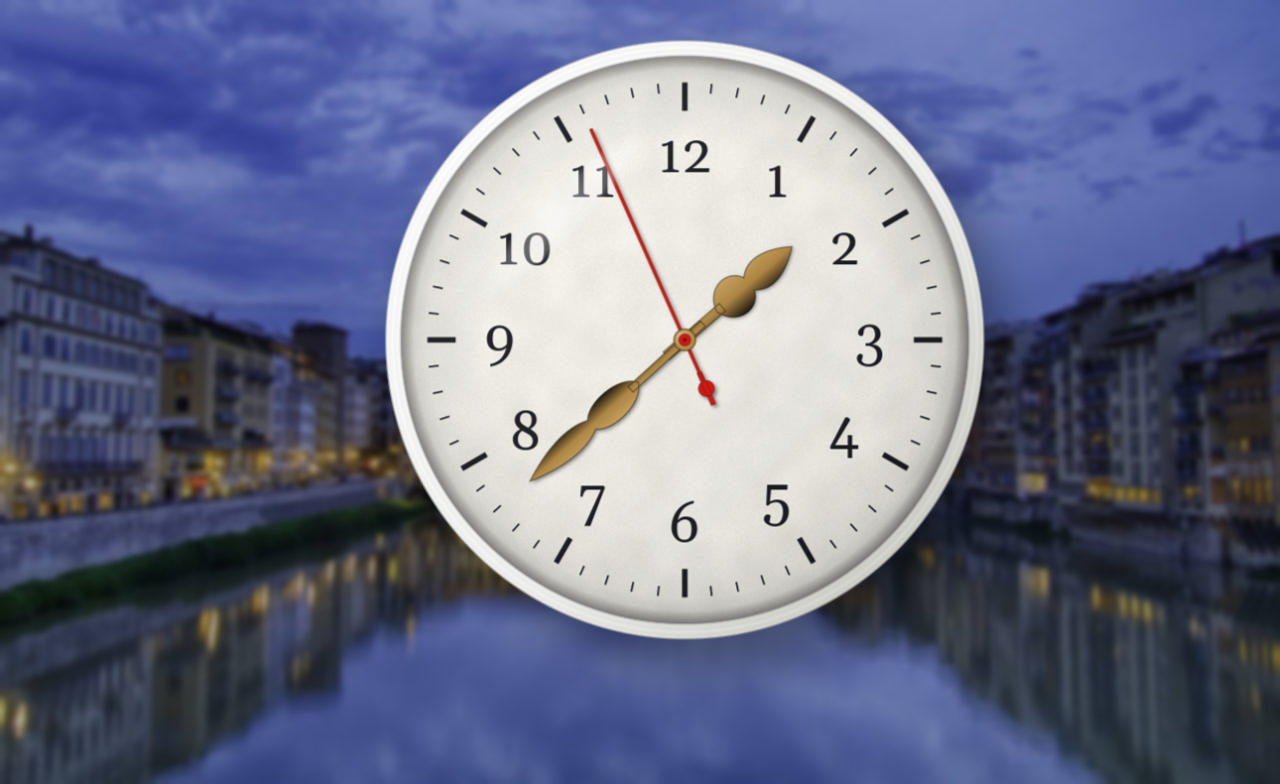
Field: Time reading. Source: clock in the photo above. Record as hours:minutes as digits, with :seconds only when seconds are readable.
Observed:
1:37:56
